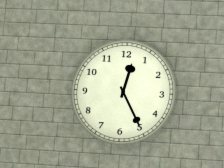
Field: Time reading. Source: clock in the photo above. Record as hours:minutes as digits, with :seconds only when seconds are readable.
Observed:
12:25
